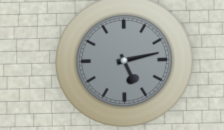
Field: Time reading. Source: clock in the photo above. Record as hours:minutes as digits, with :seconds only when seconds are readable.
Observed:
5:13
